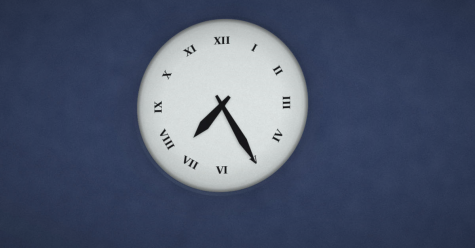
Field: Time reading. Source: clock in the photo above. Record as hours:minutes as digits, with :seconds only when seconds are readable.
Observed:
7:25
